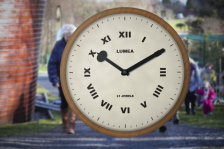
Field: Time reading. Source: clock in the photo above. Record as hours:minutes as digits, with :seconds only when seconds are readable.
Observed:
10:10
